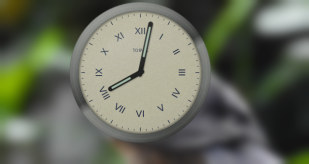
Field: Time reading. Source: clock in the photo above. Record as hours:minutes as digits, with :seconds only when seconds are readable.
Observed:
8:02
